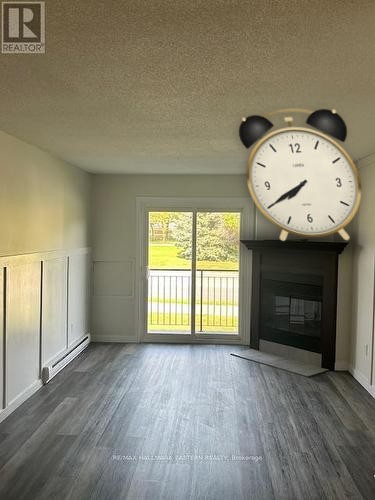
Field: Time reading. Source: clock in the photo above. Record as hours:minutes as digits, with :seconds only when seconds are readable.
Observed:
7:40
